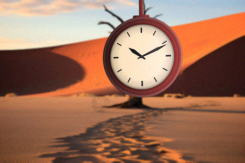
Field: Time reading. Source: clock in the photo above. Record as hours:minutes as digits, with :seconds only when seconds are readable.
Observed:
10:11
